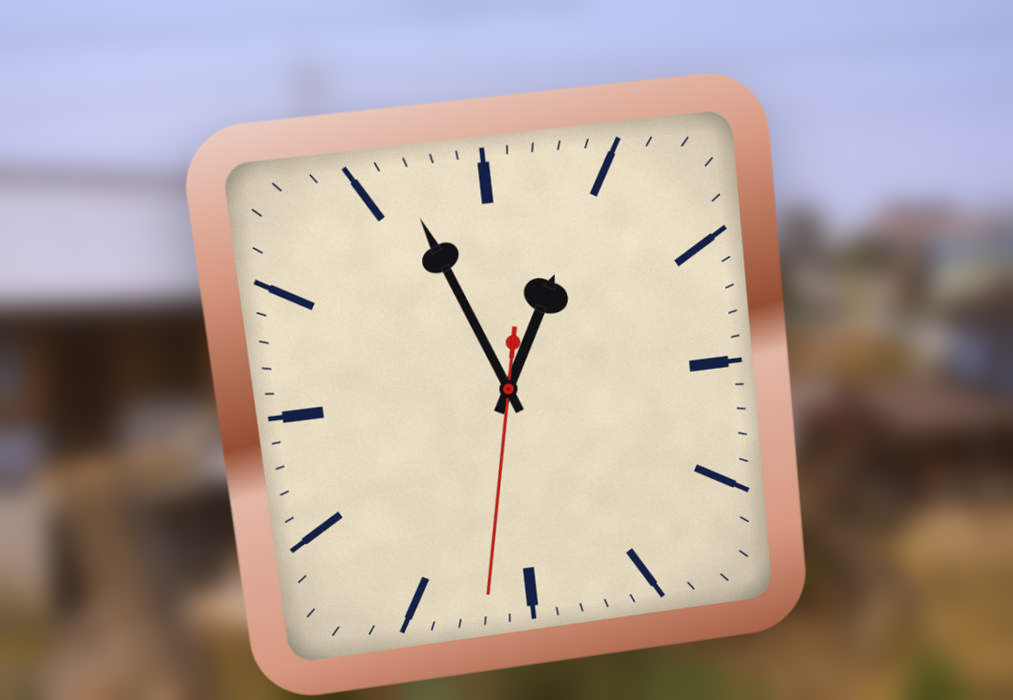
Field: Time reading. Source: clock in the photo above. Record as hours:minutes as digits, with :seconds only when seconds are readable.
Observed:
12:56:32
